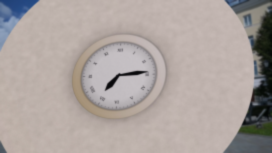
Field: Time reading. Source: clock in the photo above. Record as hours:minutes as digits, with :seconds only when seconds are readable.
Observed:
7:14
